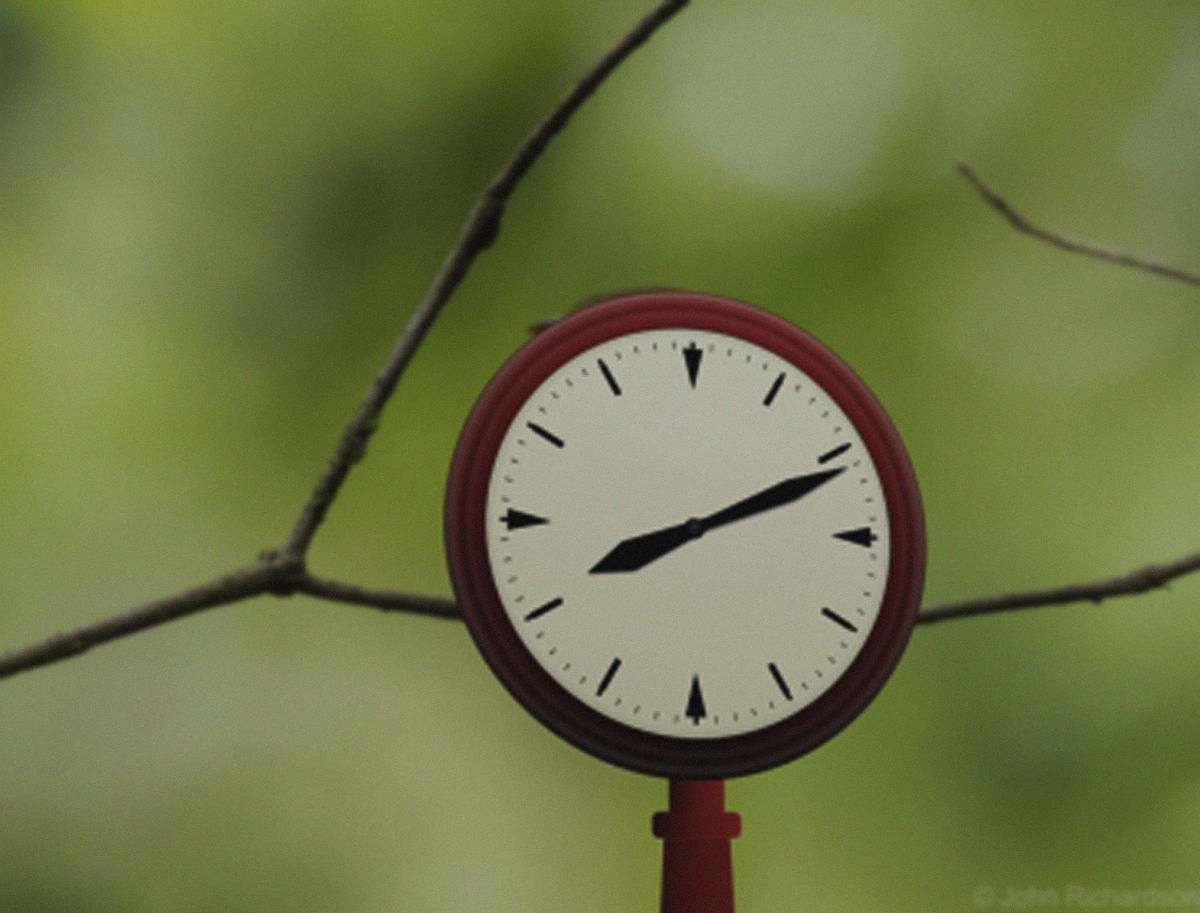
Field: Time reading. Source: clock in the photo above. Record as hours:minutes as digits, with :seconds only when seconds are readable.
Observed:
8:11
